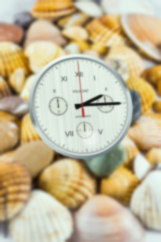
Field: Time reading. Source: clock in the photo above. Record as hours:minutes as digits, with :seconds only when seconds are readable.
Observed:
2:15
